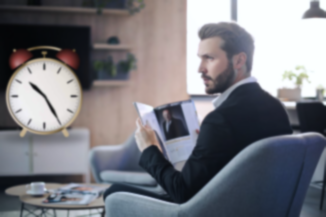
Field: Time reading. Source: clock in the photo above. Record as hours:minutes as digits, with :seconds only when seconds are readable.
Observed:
10:25
